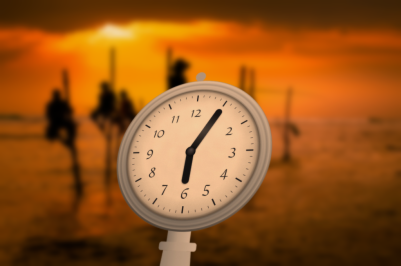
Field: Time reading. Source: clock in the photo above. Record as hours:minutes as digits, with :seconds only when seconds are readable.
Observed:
6:05
